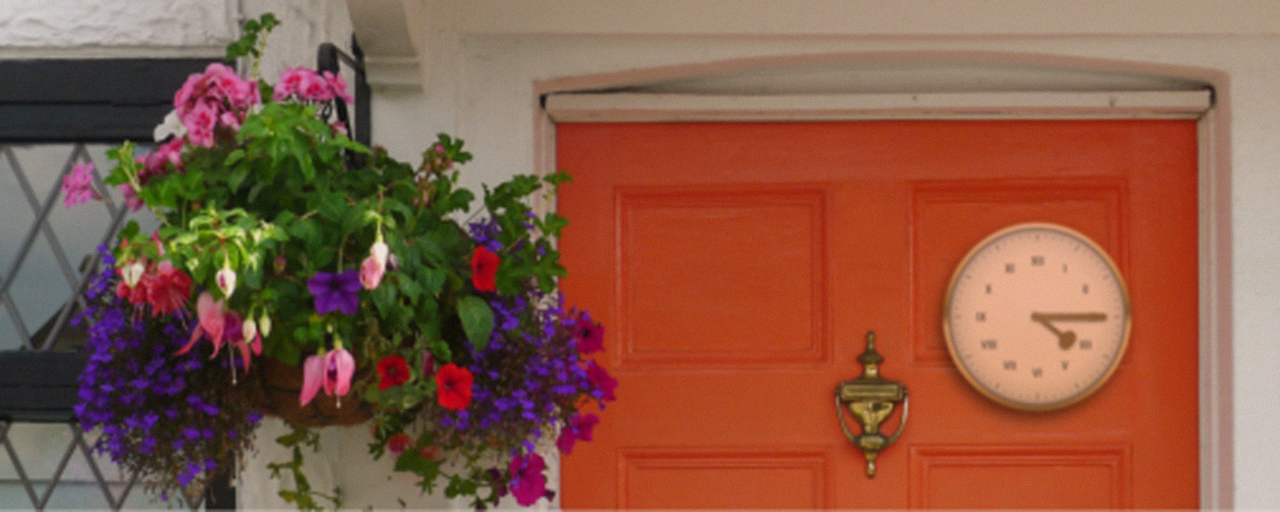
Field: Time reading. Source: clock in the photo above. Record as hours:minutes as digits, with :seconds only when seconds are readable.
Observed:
4:15
